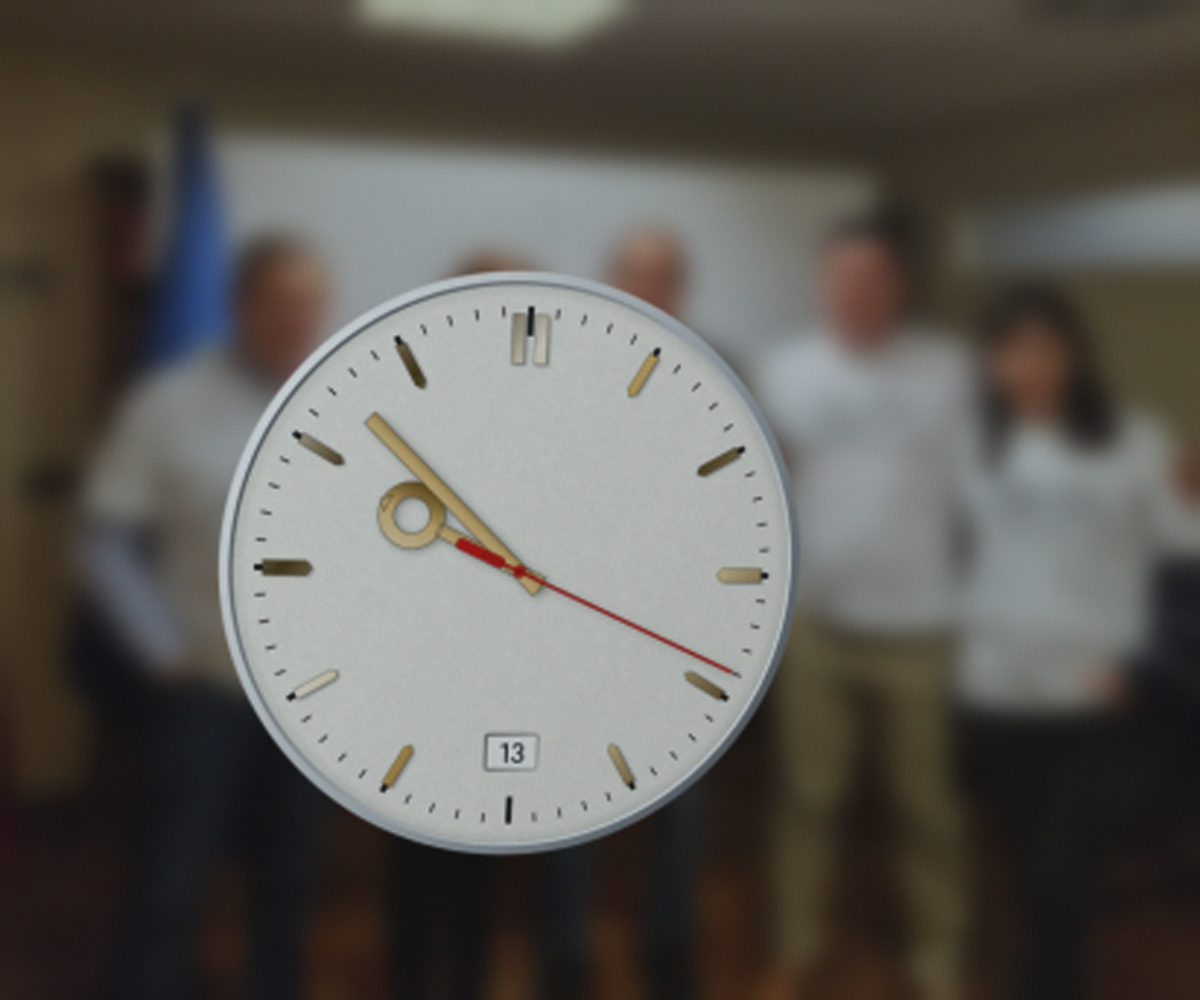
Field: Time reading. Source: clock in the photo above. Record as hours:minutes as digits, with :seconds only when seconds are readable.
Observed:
9:52:19
